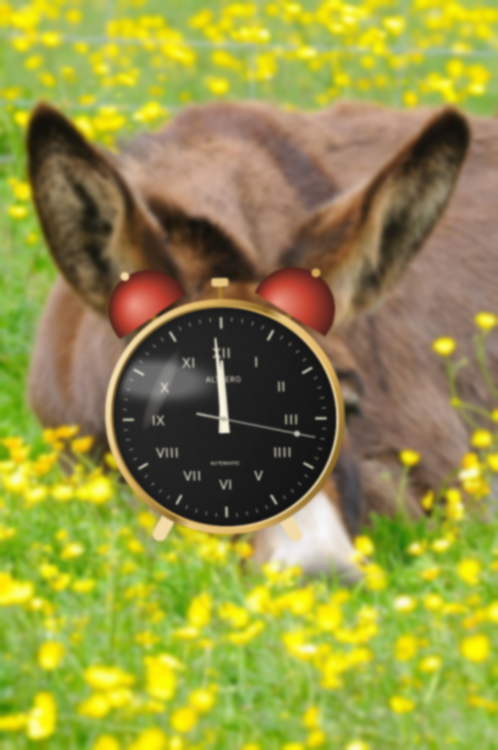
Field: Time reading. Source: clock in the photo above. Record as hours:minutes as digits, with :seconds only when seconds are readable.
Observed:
11:59:17
